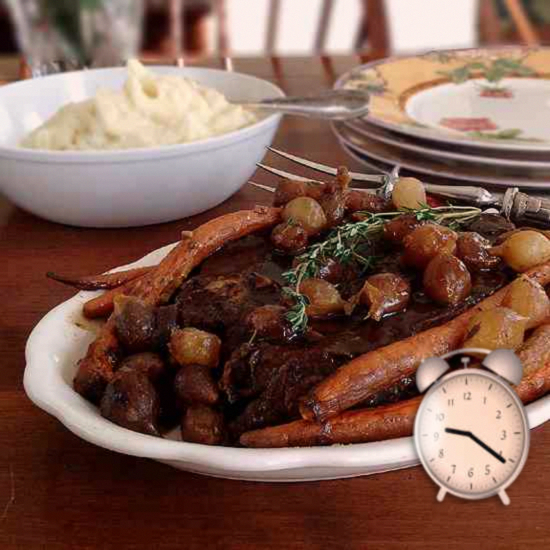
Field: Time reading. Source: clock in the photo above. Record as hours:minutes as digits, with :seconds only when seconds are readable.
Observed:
9:21
